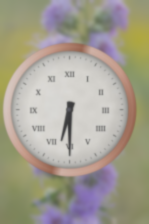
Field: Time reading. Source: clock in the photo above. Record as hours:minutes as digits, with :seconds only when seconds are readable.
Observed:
6:30
